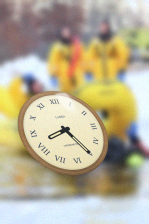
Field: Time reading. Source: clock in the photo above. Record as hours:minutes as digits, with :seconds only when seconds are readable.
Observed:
8:25
